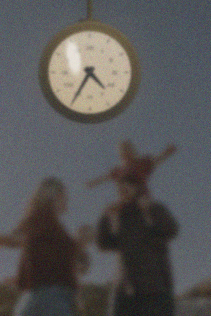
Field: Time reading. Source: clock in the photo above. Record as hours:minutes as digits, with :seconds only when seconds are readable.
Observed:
4:35
